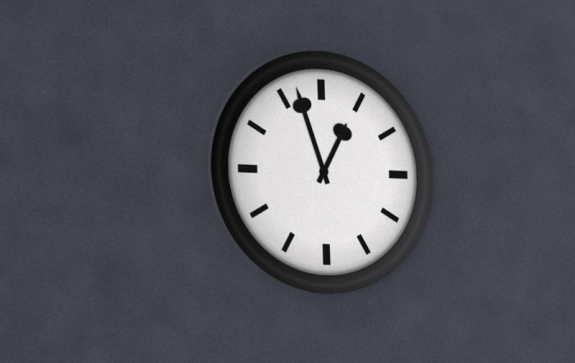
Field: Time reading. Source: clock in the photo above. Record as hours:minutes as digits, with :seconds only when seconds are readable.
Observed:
12:57
